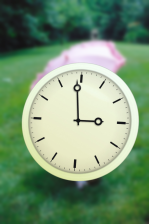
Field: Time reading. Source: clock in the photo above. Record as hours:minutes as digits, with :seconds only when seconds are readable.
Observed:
2:59
